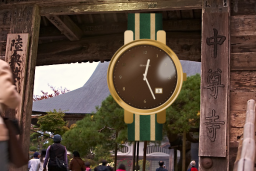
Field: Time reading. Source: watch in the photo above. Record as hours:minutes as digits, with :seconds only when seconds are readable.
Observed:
12:26
